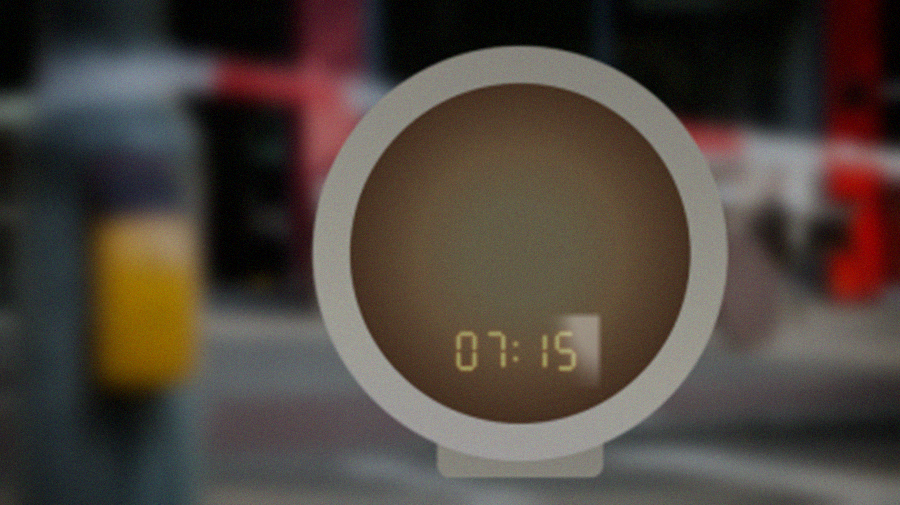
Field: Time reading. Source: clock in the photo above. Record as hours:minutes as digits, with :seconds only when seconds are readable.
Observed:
7:15
